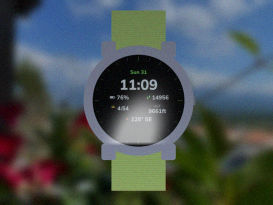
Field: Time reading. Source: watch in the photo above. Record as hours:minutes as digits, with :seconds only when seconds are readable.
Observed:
11:09
